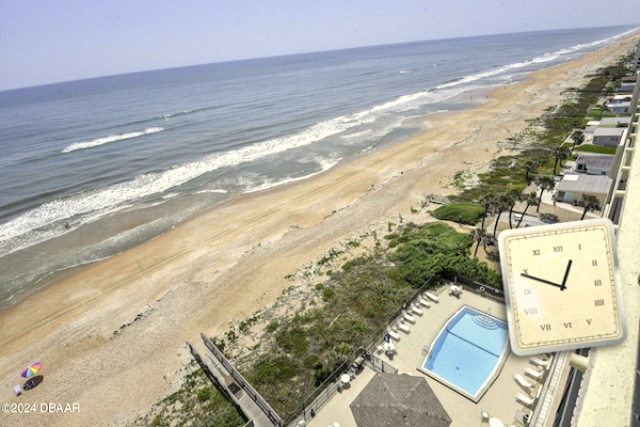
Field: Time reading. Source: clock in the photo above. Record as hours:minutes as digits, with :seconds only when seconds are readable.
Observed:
12:49
